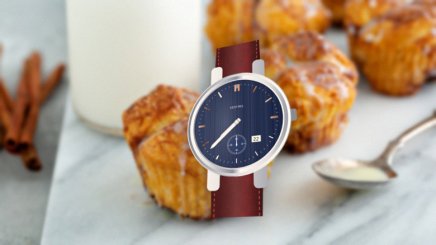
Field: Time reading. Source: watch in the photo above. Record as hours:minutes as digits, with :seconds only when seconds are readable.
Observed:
7:38
